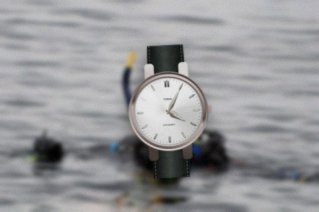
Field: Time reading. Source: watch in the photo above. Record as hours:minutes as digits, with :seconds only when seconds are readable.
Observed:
4:05
